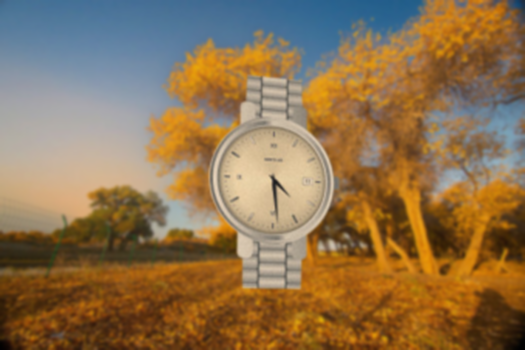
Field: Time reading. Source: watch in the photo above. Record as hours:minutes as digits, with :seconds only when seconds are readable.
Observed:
4:29
